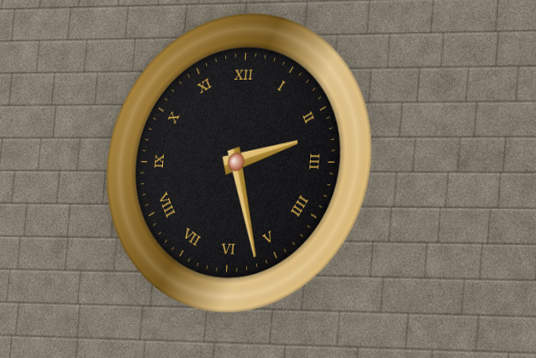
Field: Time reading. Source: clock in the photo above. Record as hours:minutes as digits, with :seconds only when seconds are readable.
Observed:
2:27
